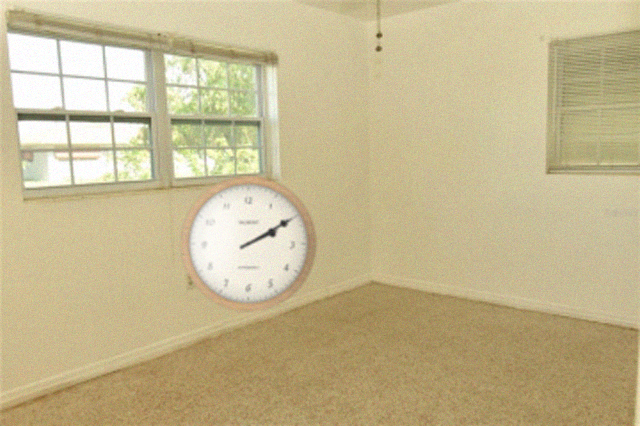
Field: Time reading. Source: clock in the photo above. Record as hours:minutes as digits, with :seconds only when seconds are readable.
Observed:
2:10
